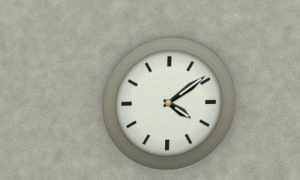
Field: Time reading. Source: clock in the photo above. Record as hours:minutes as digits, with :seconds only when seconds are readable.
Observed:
4:09
